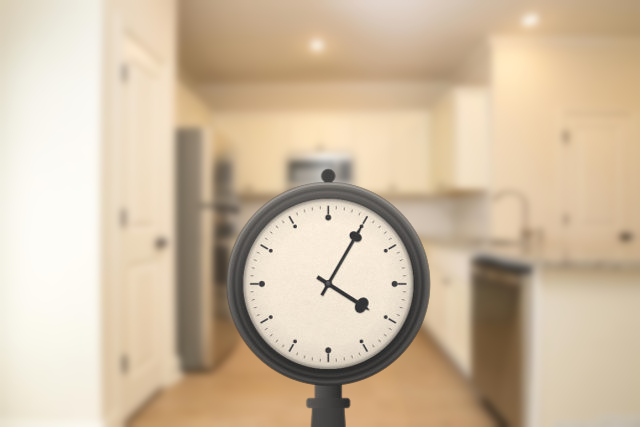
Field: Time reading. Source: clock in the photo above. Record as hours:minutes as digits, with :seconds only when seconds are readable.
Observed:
4:05
